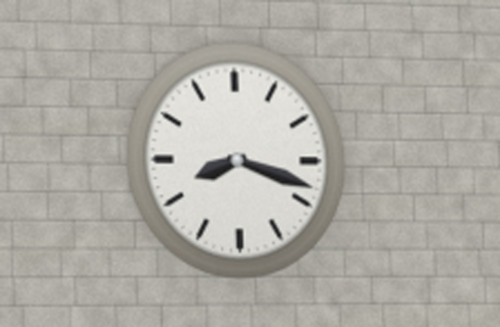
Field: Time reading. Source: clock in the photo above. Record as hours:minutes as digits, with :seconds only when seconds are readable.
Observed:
8:18
